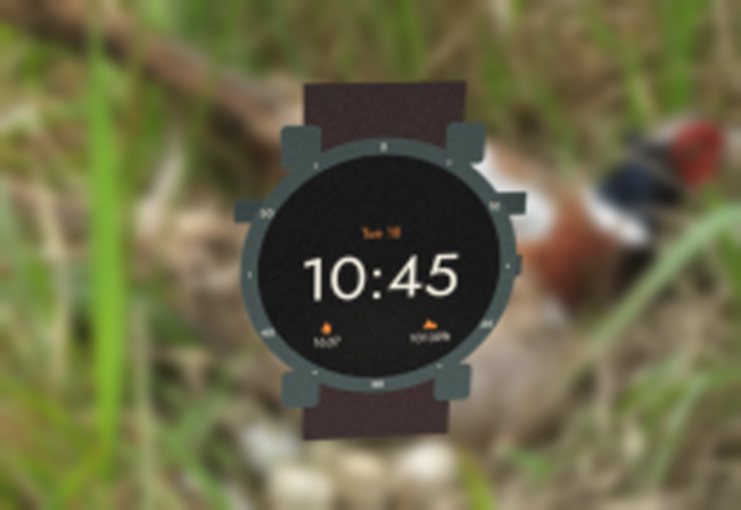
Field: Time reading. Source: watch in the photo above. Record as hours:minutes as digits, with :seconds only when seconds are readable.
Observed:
10:45
